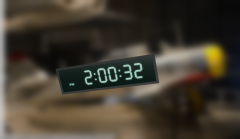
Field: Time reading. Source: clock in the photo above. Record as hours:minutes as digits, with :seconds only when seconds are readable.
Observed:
2:00:32
